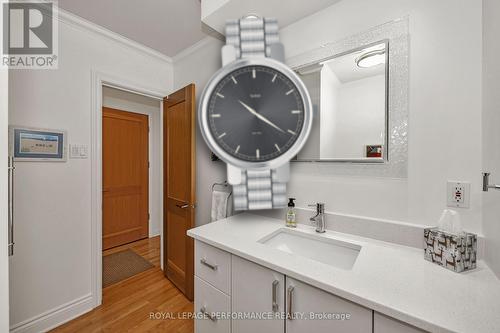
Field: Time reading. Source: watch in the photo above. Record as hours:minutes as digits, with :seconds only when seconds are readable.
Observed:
10:21
